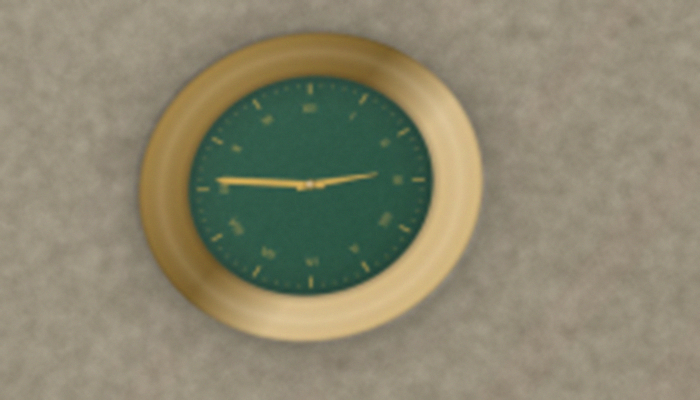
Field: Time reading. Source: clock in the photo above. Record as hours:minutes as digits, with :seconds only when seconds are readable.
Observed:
2:46
